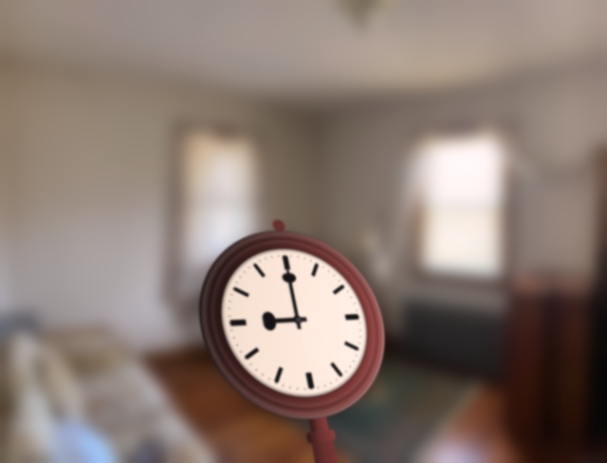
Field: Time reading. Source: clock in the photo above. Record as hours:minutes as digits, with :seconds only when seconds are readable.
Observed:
9:00
